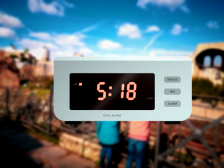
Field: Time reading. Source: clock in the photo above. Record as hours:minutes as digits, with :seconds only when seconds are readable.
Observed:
5:18
